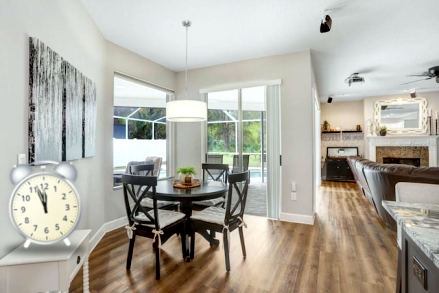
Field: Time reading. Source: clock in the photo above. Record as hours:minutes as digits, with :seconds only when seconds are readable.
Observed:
11:57
